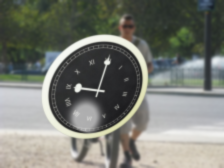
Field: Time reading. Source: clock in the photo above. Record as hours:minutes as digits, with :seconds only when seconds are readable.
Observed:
9:00
